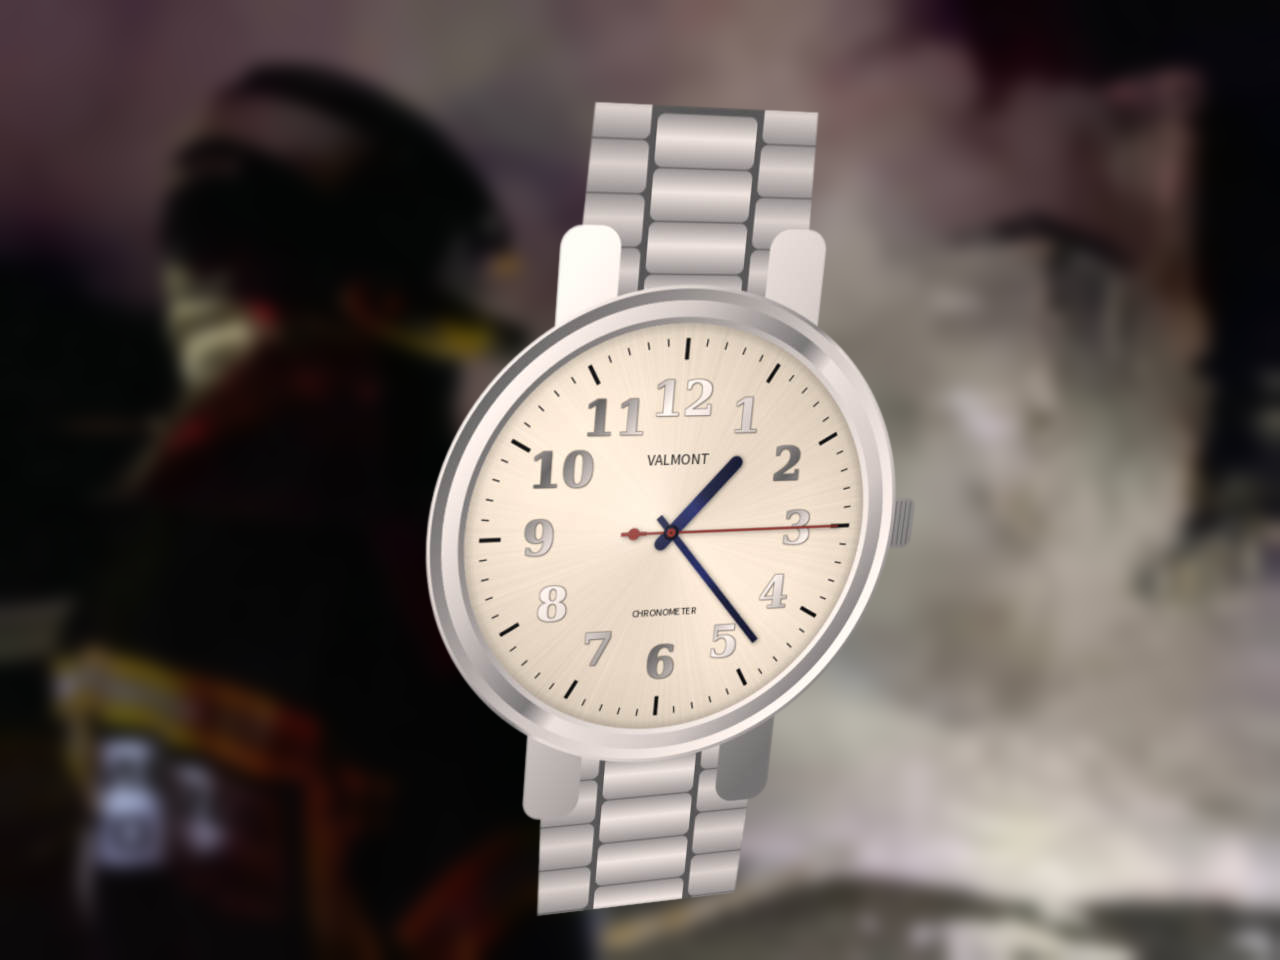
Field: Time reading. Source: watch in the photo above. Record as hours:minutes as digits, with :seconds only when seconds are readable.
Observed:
1:23:15
